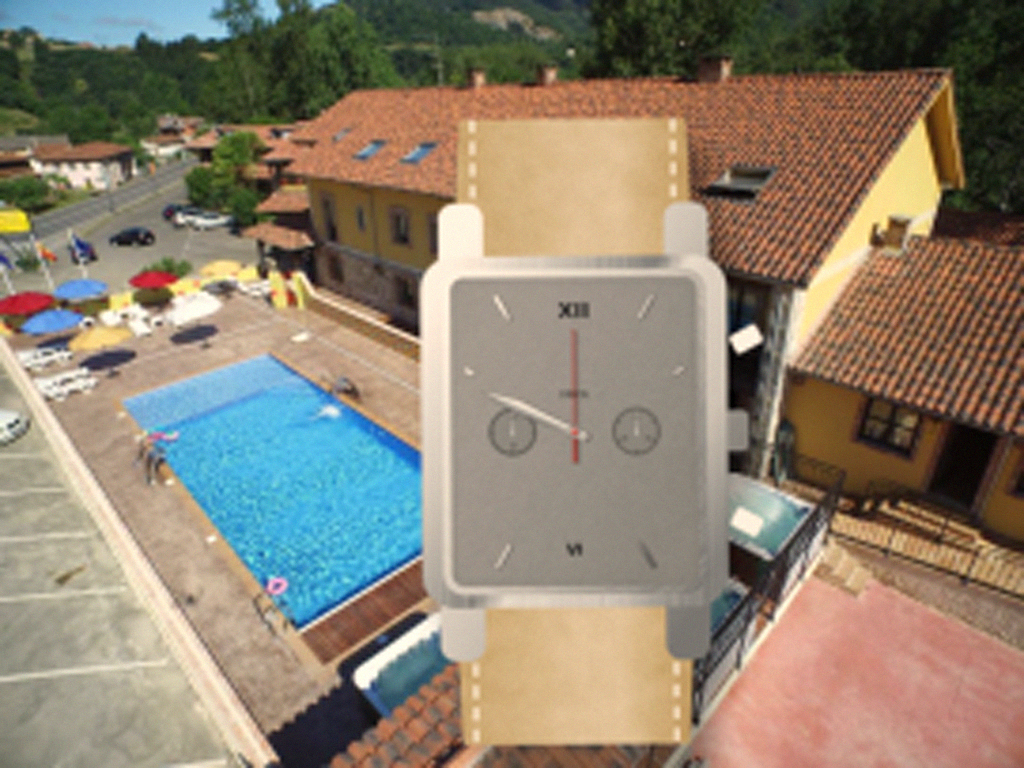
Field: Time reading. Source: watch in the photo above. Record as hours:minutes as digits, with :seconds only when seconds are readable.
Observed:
9:49
